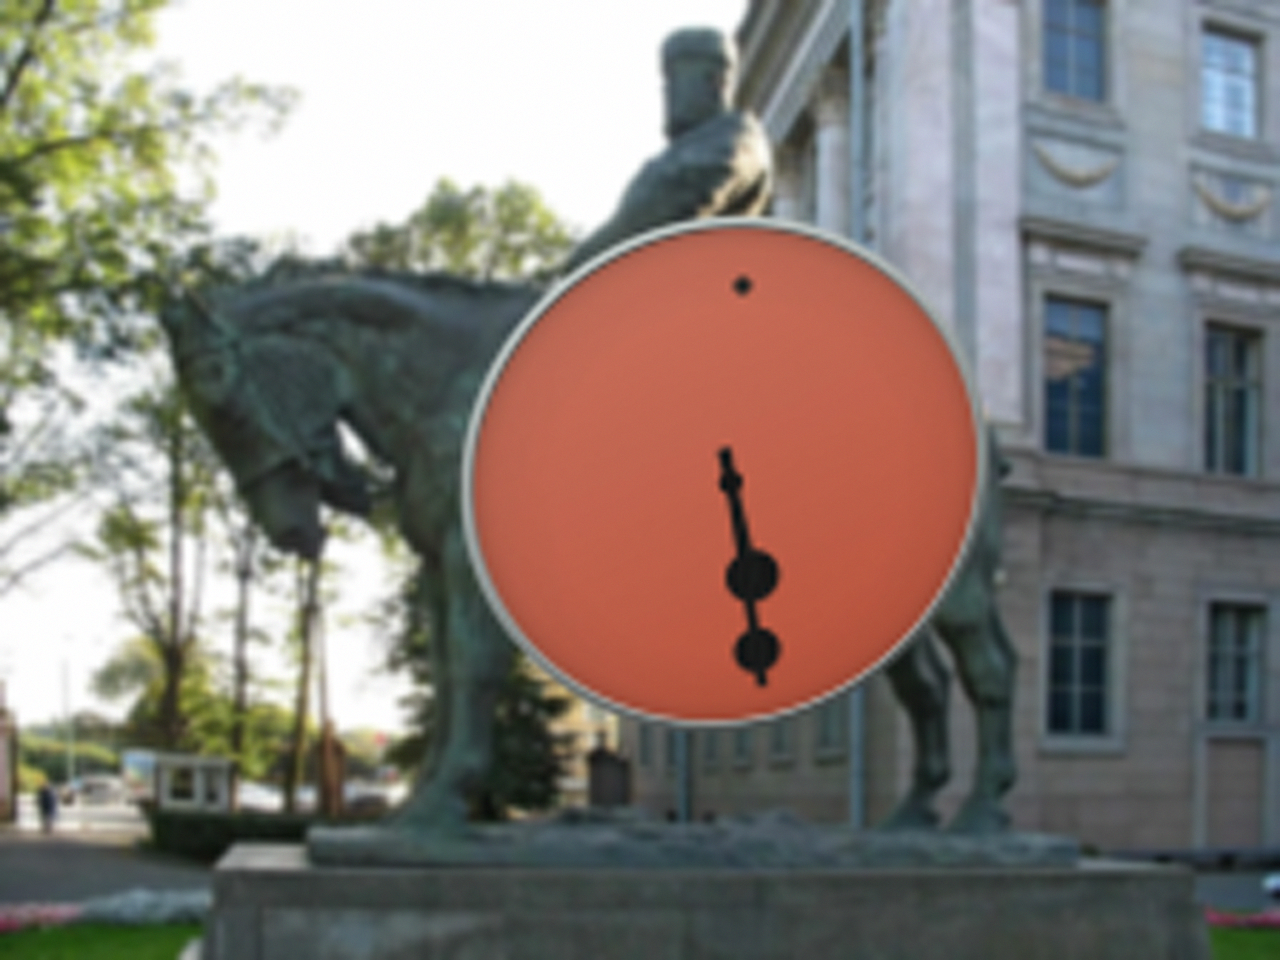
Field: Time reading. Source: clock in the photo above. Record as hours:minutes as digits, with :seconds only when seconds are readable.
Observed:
5:28
